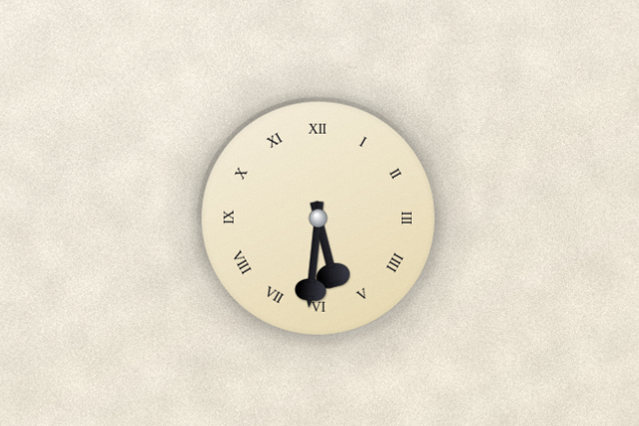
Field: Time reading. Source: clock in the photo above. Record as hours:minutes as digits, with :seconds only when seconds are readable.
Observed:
5:31
